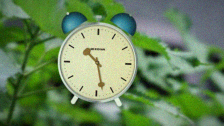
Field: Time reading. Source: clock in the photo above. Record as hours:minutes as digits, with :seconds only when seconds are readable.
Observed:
10:28
